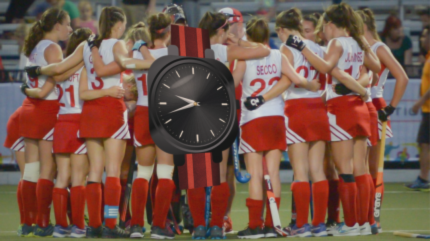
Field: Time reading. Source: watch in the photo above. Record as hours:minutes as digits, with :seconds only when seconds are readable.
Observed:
9:42
